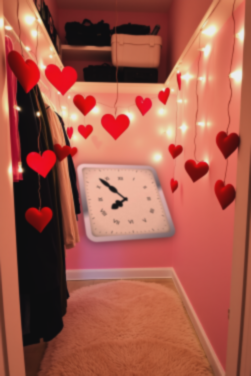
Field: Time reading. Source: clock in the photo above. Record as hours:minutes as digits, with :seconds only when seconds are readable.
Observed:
7:53
